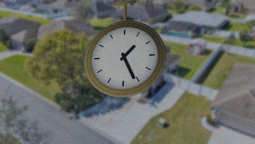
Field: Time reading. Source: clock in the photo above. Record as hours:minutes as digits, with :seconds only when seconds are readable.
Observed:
1:26
